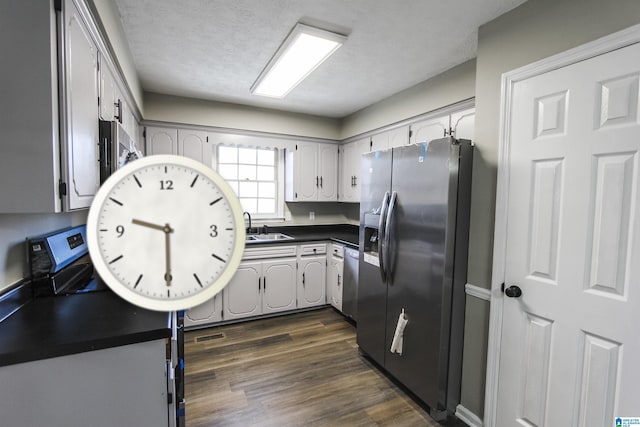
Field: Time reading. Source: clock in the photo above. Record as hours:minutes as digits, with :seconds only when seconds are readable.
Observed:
9:30
